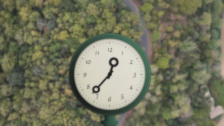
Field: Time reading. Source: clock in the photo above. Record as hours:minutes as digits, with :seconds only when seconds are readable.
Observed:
12:37
